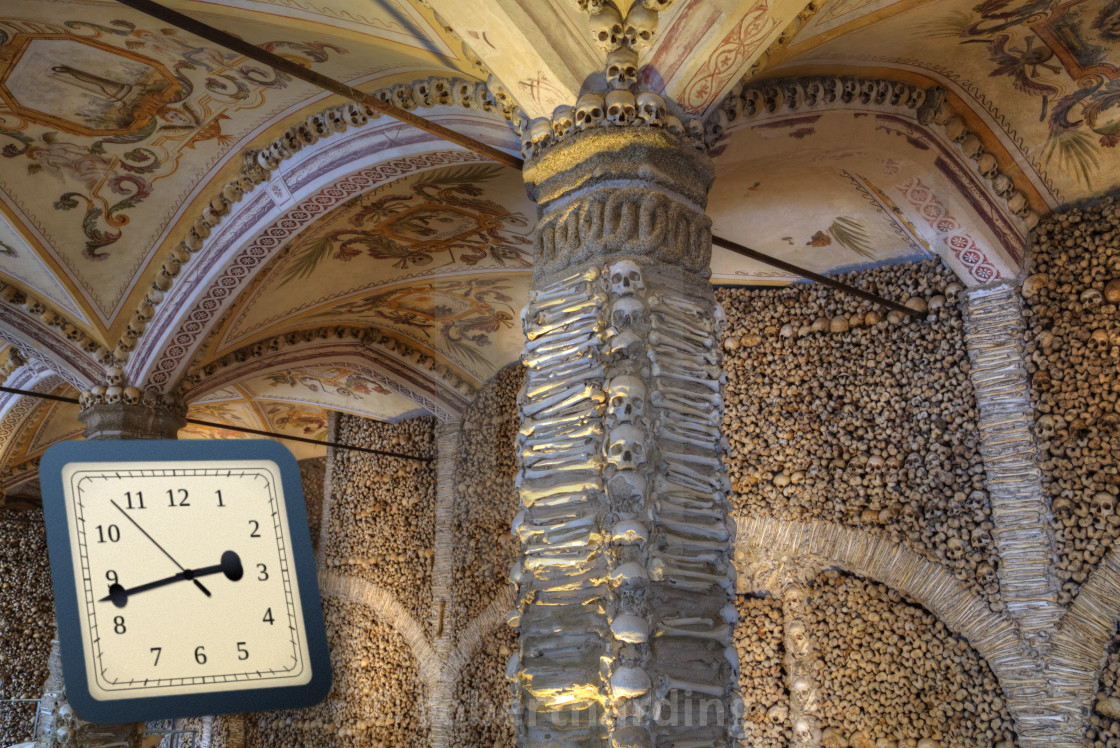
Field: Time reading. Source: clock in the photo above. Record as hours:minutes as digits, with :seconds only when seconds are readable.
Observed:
2:42:53
